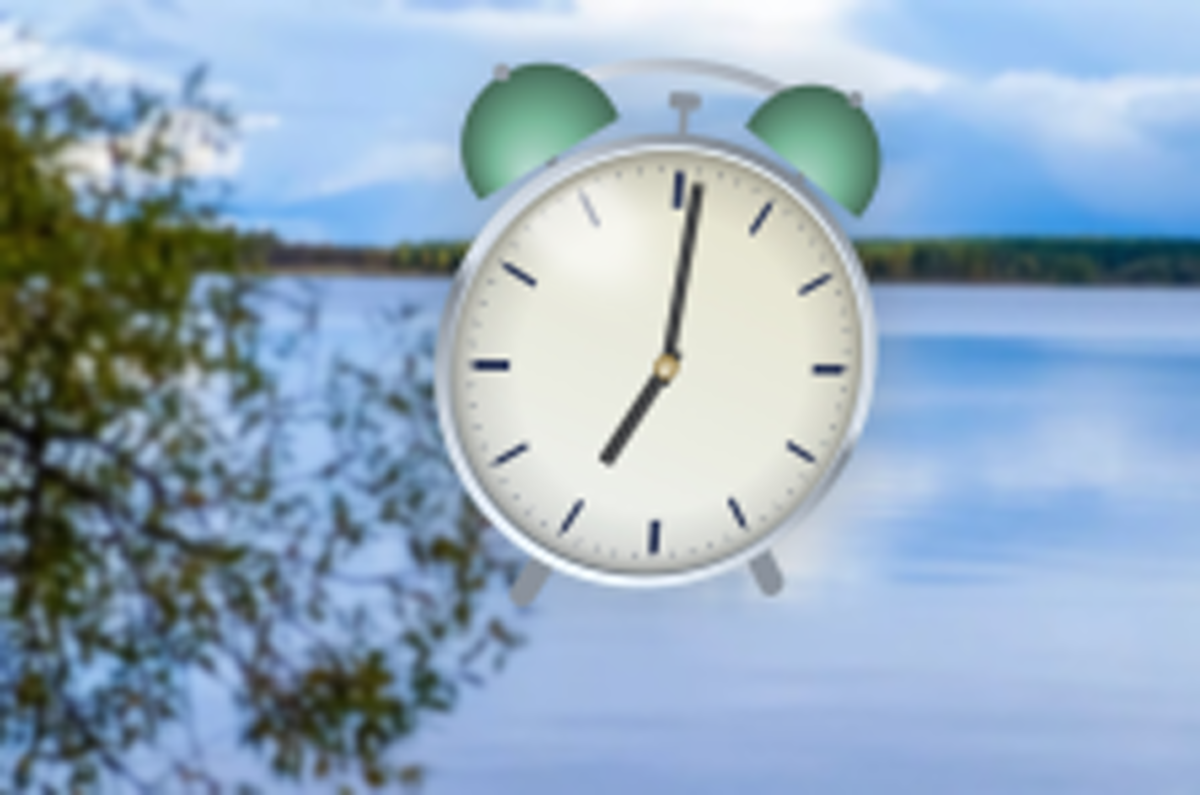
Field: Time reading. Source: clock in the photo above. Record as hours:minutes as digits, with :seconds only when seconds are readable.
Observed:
7:01
